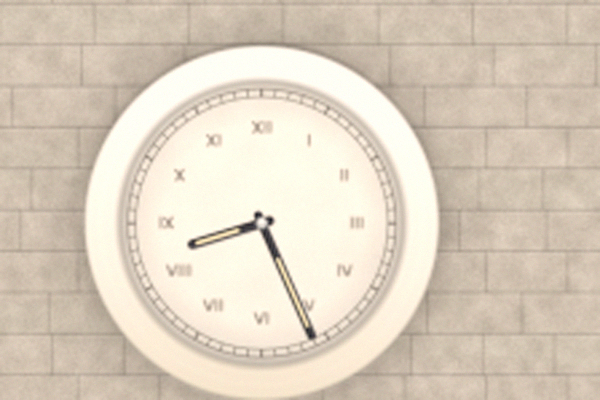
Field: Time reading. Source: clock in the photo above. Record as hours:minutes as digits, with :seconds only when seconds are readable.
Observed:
8:26
